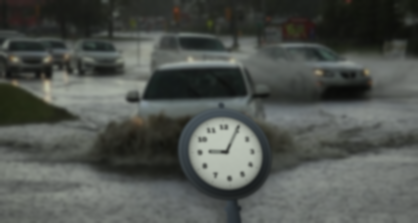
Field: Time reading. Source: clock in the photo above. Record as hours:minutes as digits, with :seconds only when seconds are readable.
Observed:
9:05
